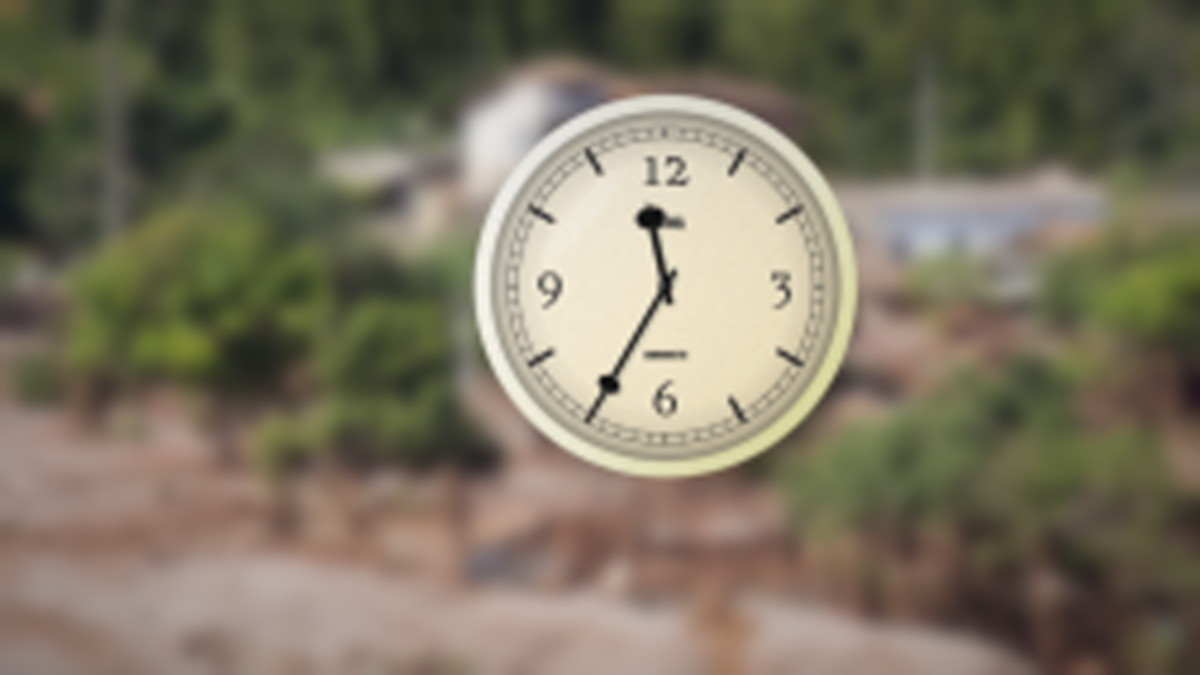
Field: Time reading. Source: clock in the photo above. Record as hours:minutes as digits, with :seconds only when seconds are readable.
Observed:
11:35
